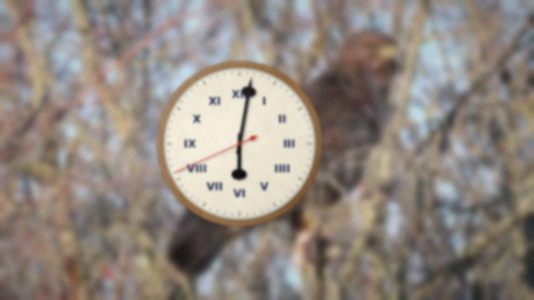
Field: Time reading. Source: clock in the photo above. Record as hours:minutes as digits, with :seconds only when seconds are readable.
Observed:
6:01:41
